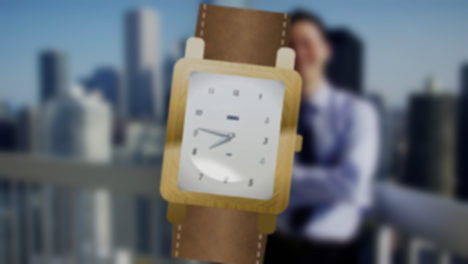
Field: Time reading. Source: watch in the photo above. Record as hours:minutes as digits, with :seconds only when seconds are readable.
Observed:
7:46
